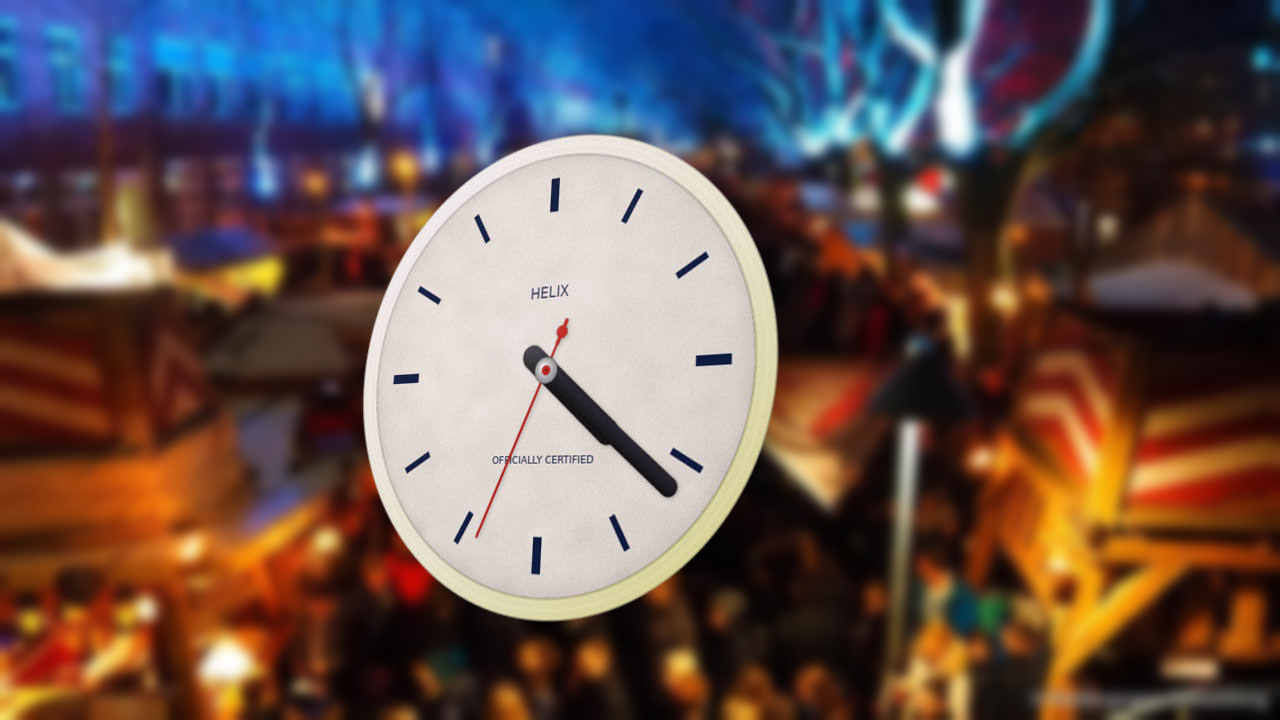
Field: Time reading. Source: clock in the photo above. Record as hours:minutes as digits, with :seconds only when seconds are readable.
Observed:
4:21:34
